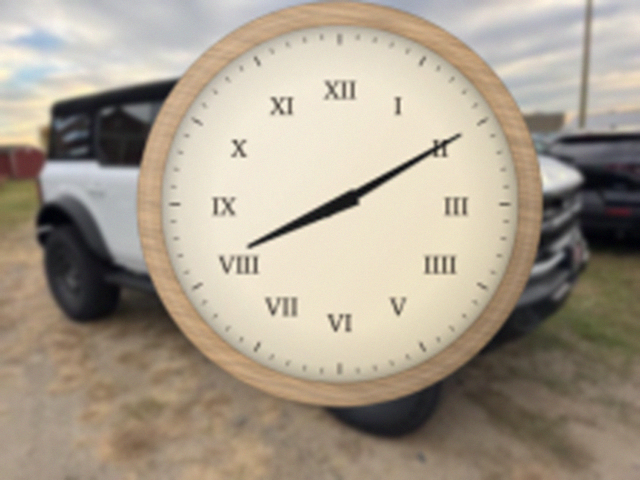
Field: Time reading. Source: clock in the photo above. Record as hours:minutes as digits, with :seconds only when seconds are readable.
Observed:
8:10
